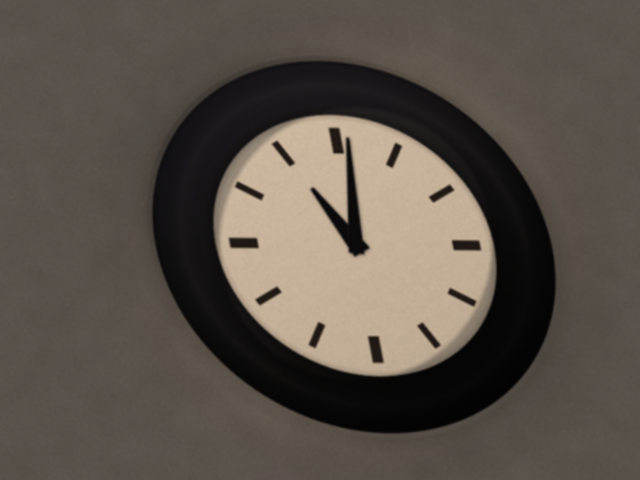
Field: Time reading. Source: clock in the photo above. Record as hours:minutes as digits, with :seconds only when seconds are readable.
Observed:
11:01
